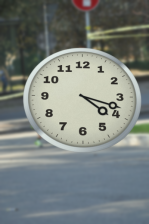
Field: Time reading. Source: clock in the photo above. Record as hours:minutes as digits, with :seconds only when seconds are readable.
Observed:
4:18
